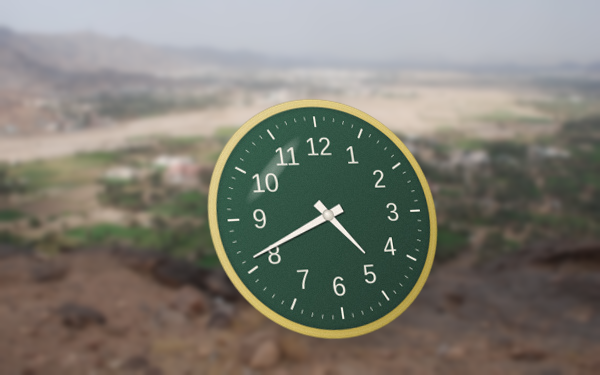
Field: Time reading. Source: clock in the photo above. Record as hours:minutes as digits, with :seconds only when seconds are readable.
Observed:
4:41
